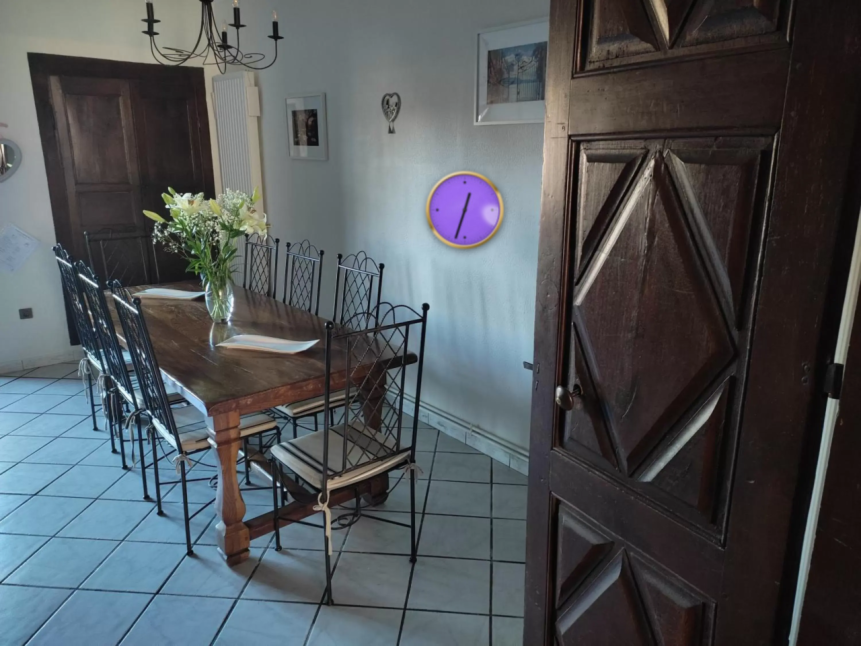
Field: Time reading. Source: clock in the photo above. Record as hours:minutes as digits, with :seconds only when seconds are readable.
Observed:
12:33
